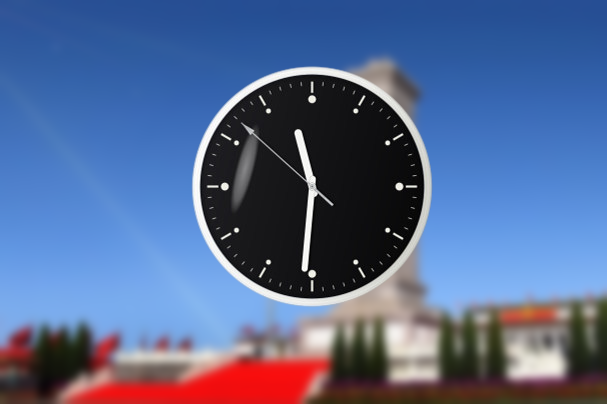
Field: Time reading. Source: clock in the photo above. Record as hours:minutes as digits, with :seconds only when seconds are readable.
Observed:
11:30:52
